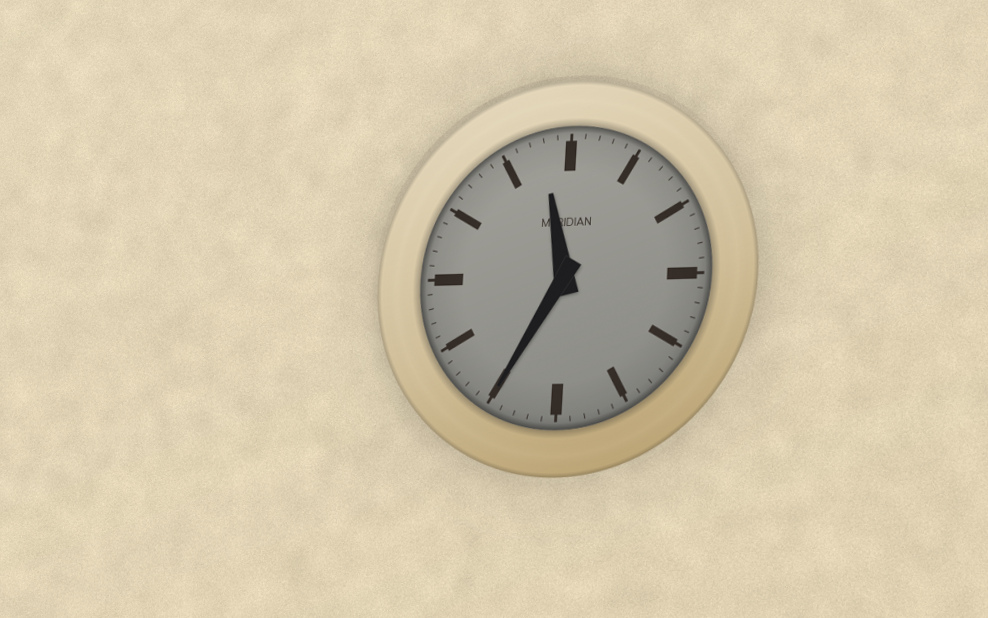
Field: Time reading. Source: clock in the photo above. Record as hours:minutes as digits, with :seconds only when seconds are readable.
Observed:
11:35
